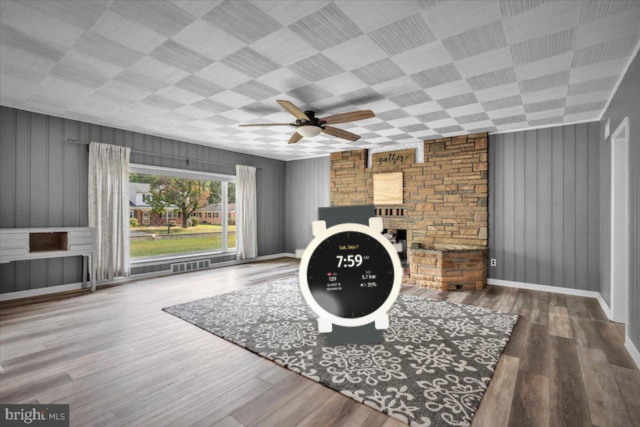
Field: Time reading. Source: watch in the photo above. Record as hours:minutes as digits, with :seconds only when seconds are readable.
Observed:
7:59
